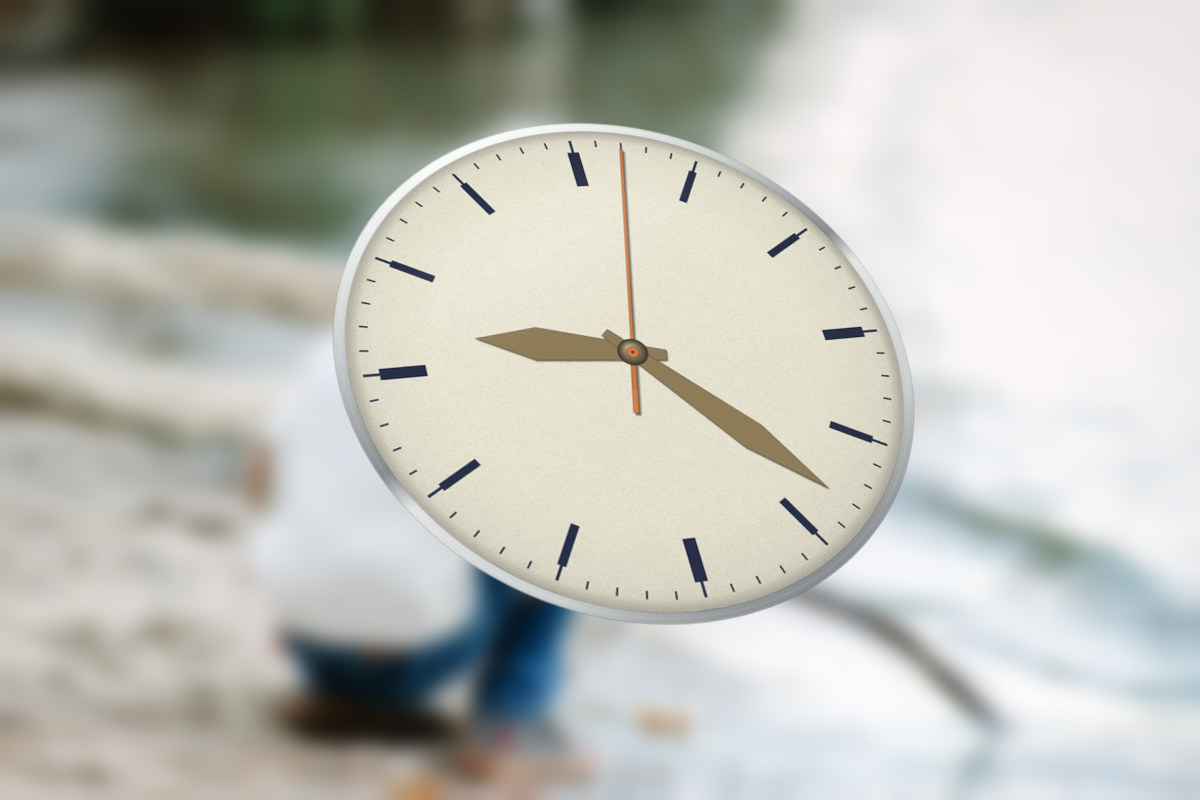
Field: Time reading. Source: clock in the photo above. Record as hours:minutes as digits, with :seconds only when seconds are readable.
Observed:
9:23:02
